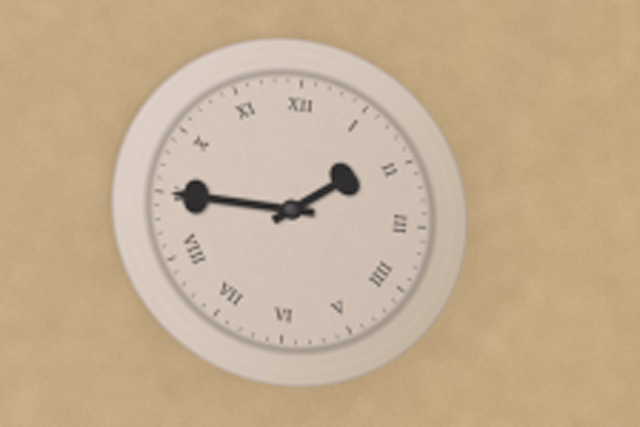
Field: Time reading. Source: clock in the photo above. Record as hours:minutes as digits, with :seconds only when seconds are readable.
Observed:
1:45
